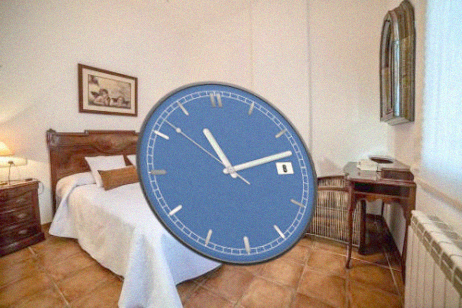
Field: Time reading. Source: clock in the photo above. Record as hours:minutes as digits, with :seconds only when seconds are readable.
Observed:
11:12:52
